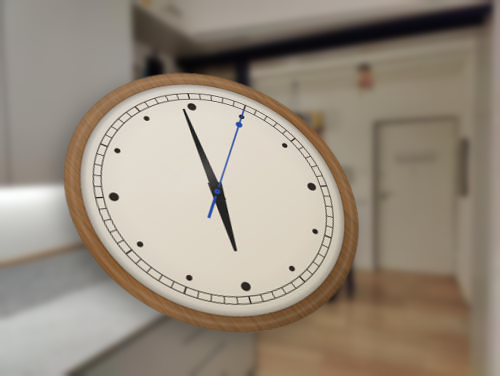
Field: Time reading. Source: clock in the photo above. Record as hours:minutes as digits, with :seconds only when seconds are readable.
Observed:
5:59:05
